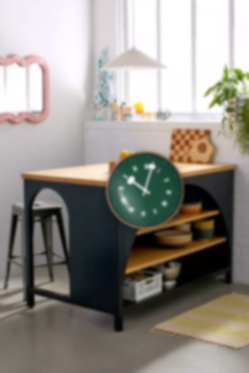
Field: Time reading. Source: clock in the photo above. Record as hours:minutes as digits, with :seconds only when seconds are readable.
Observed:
10:02
